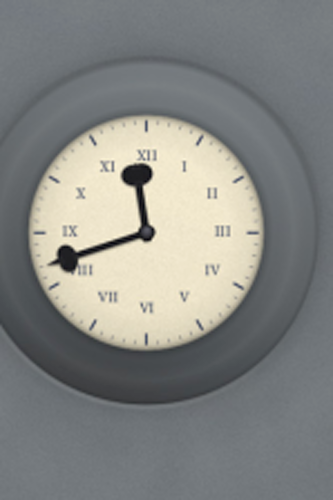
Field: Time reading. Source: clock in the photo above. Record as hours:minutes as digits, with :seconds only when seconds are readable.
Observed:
11:42
